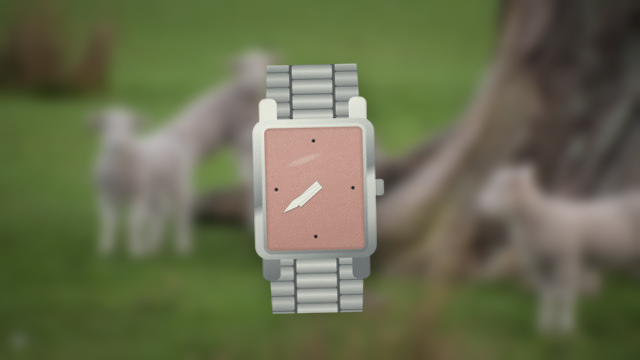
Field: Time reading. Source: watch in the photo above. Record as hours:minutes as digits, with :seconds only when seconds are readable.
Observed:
7:39
